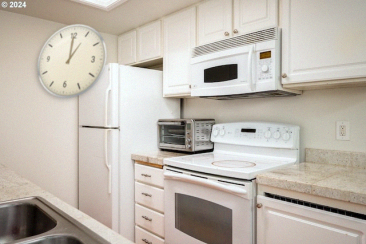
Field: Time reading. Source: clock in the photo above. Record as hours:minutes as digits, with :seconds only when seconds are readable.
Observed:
1:00
